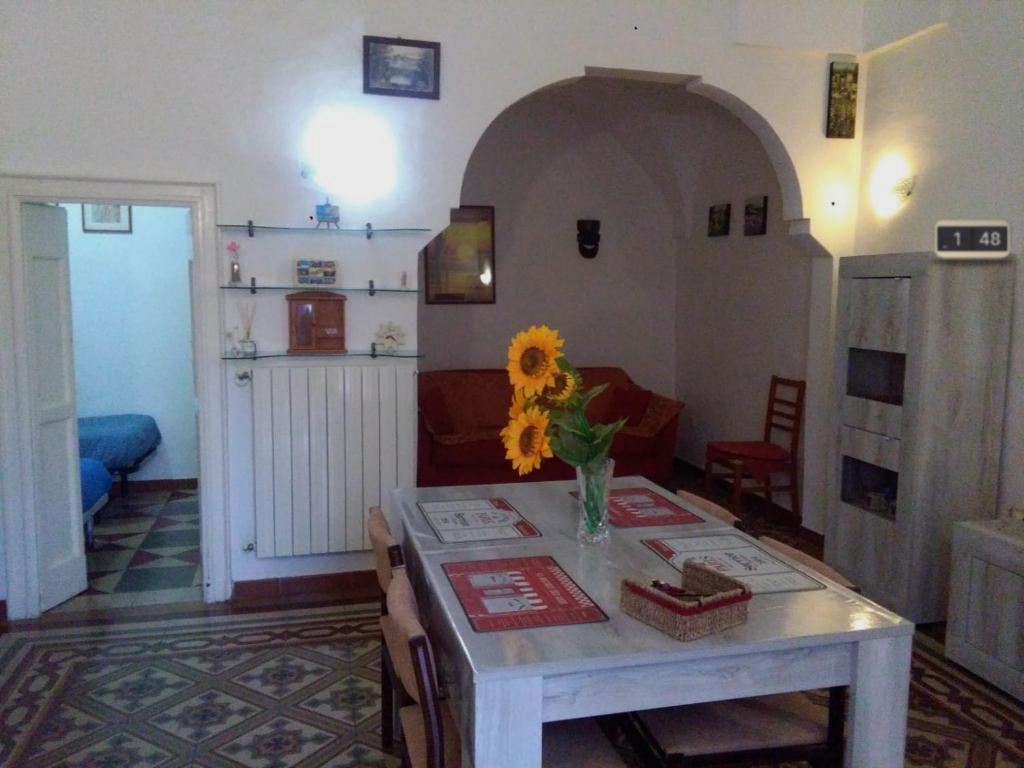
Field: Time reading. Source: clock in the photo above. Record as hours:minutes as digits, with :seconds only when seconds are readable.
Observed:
1:48
